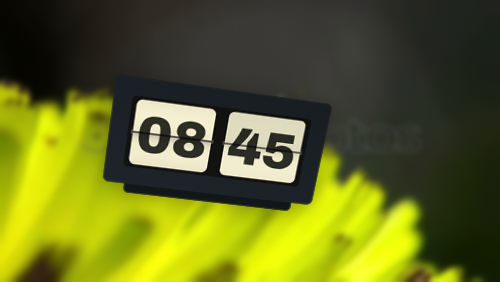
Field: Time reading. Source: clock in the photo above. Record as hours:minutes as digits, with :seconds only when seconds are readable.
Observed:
8:45
